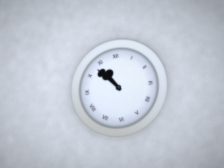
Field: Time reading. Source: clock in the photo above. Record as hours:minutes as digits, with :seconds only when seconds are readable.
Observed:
10:53
